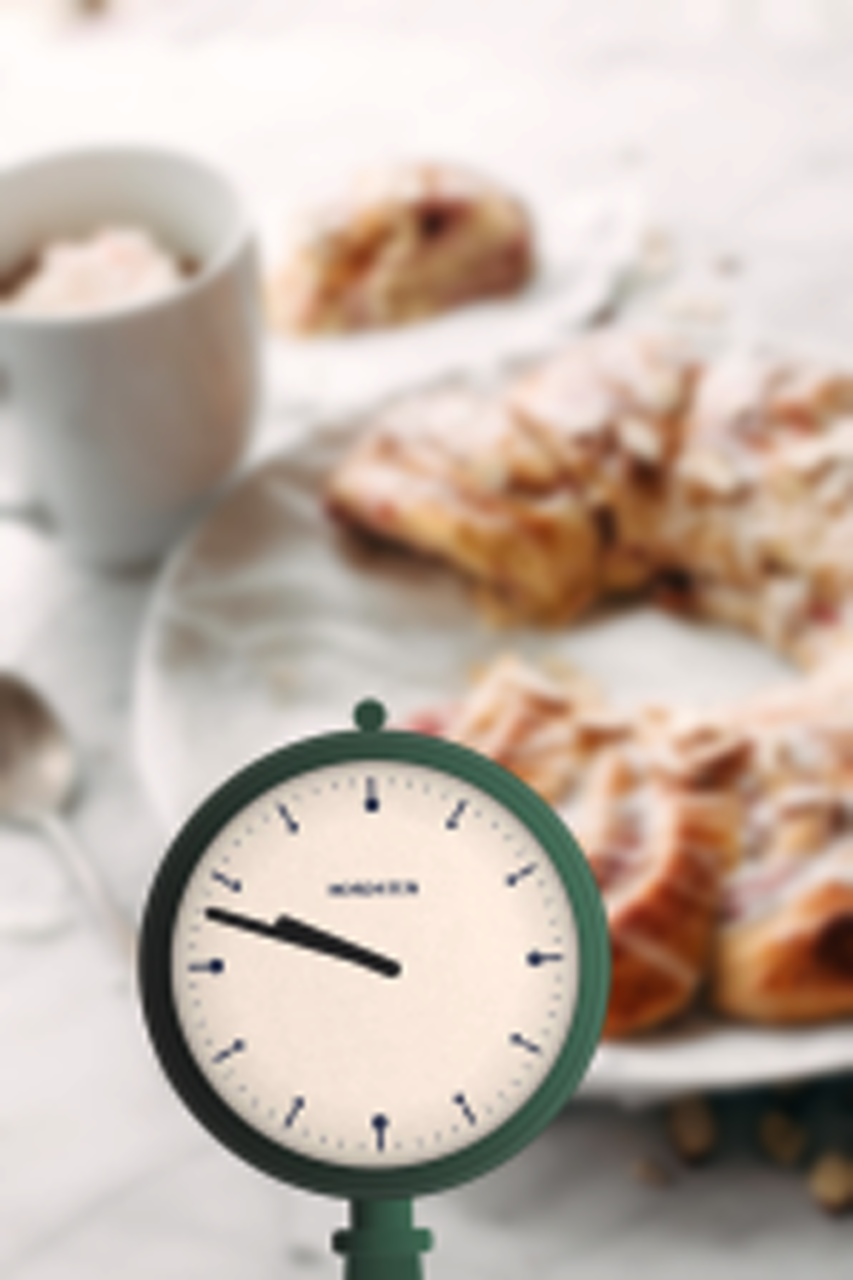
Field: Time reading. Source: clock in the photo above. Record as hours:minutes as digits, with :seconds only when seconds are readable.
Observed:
9:48
